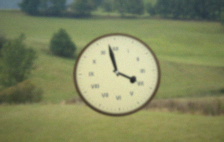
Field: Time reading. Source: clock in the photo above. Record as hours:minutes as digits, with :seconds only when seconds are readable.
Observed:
3:58
